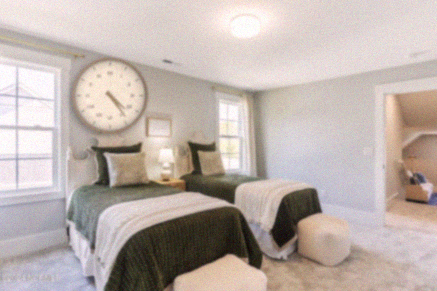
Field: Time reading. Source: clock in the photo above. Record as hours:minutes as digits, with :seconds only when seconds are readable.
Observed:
4:24
